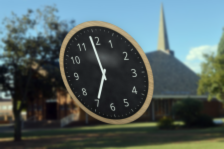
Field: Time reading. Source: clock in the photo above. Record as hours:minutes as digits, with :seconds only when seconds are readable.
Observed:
6:59
